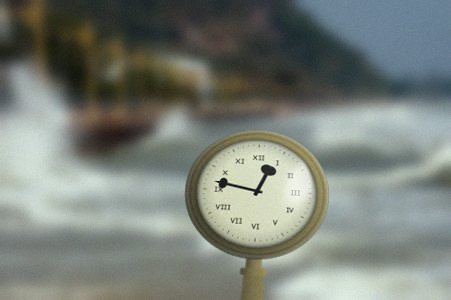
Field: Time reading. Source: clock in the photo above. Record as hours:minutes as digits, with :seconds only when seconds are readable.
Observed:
12:47
